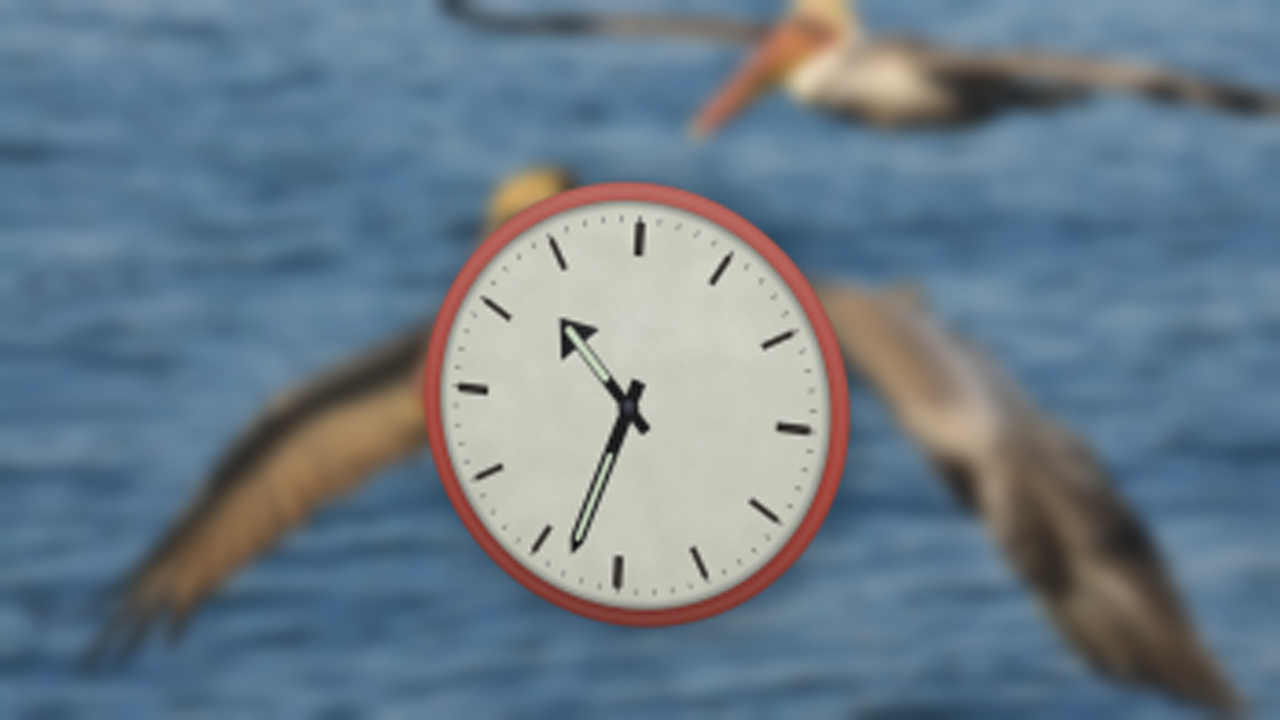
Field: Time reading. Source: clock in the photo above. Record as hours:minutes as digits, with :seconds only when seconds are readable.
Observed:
10:33
